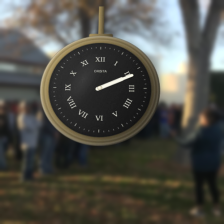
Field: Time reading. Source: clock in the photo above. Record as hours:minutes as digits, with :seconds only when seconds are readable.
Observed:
2:11
